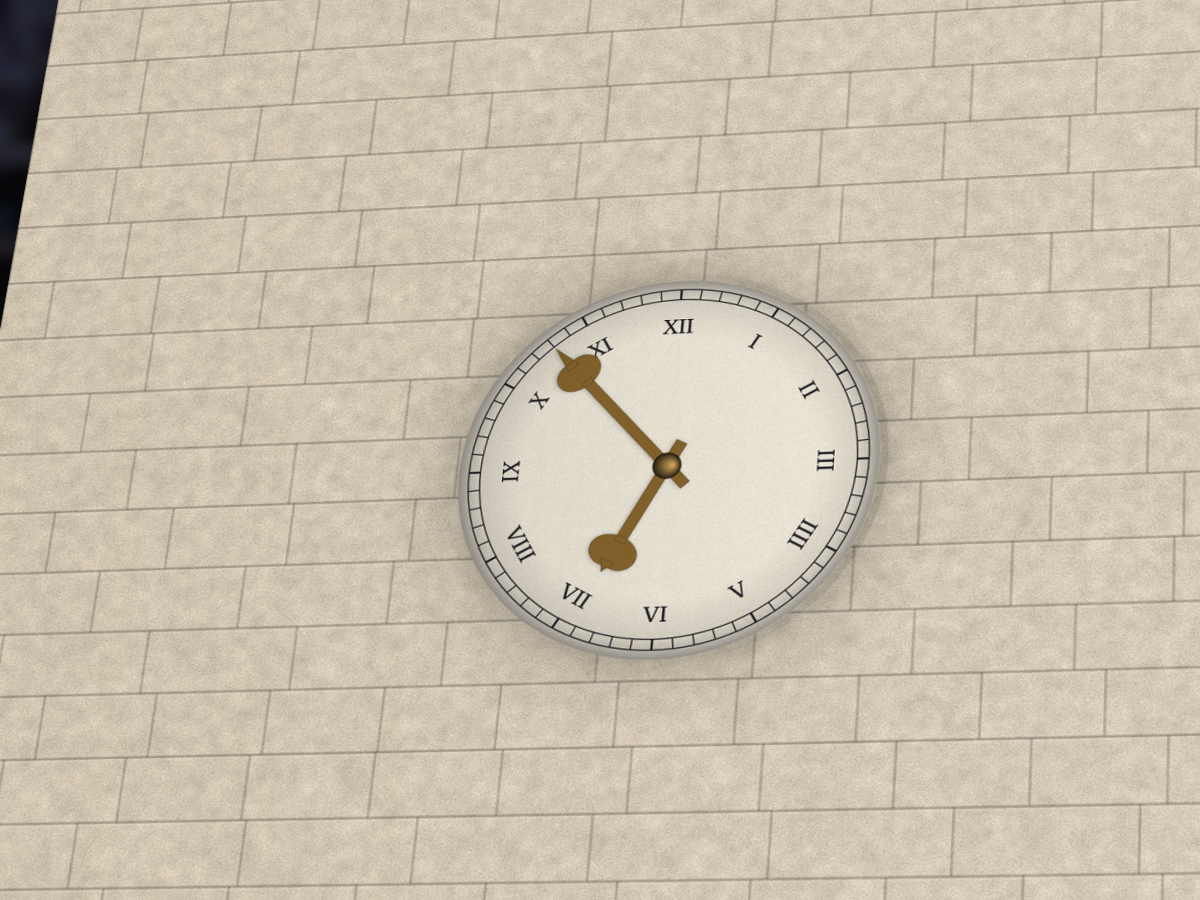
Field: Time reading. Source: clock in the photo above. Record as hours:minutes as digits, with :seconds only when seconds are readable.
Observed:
6:53
